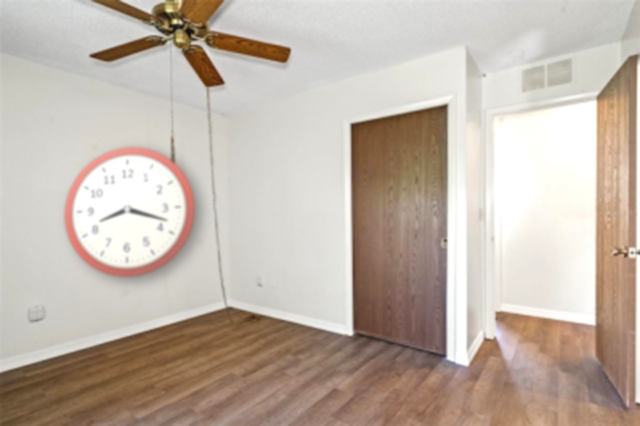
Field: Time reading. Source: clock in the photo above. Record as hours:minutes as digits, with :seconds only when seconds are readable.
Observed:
8:18
